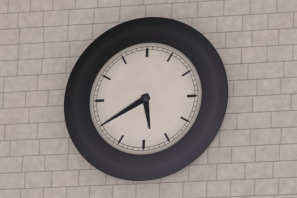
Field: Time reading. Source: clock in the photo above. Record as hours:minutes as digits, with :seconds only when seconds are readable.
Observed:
5:40
